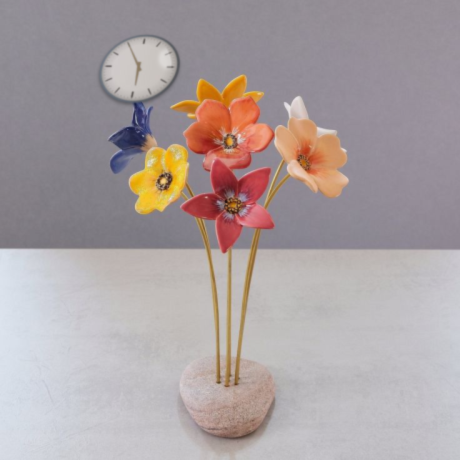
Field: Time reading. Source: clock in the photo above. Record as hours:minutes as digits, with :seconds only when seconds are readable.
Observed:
5:55
